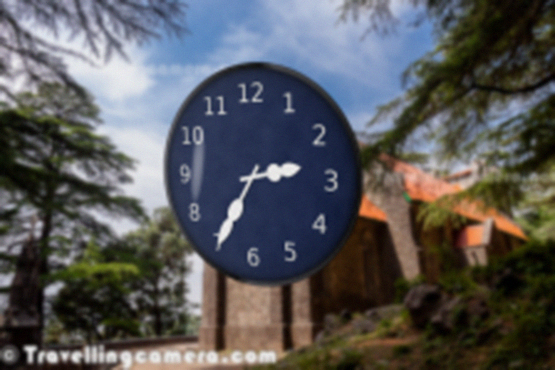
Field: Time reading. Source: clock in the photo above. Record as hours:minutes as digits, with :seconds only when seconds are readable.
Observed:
2:35
